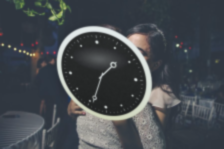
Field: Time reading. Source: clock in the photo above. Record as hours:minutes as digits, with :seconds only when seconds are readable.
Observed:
1:34
